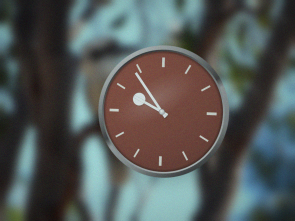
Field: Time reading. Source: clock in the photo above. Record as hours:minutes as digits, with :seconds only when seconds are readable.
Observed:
9:54
